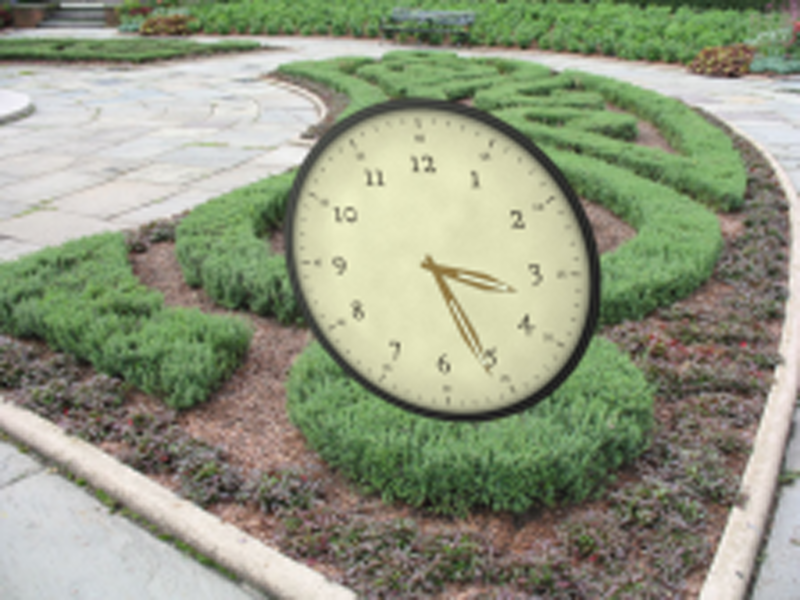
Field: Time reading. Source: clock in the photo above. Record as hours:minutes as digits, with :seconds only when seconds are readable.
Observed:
3:26
